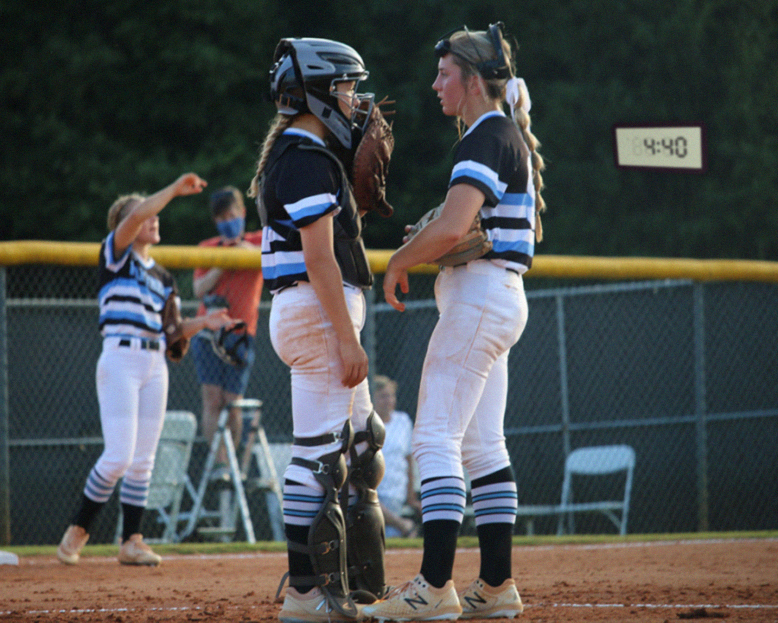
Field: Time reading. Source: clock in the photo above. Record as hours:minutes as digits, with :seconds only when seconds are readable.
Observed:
4:40
